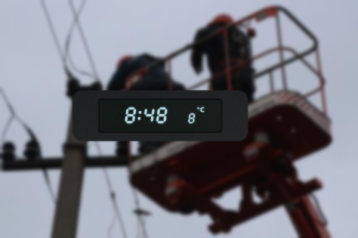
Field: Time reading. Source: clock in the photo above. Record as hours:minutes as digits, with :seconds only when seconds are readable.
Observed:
8:48
